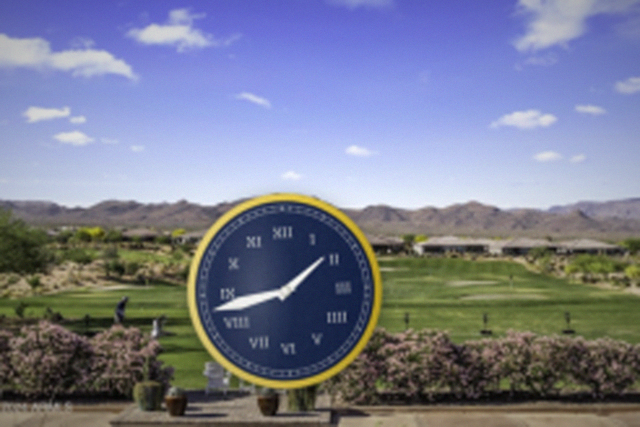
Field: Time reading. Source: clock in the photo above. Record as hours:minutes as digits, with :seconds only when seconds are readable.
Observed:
1:43
